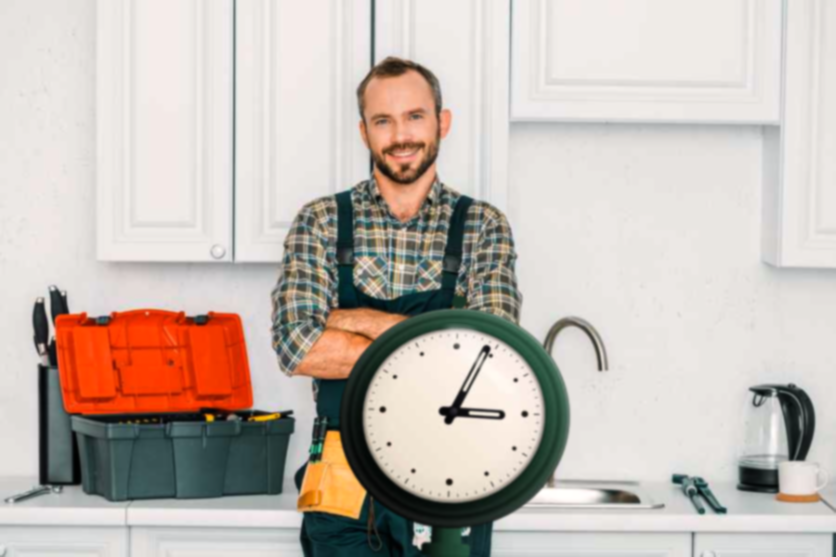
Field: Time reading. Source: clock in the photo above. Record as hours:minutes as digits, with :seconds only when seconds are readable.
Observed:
3:04
